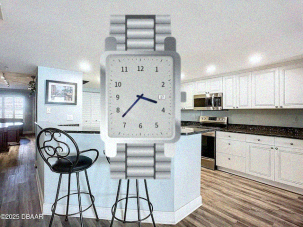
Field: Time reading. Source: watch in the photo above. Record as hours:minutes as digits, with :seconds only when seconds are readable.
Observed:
3:37
